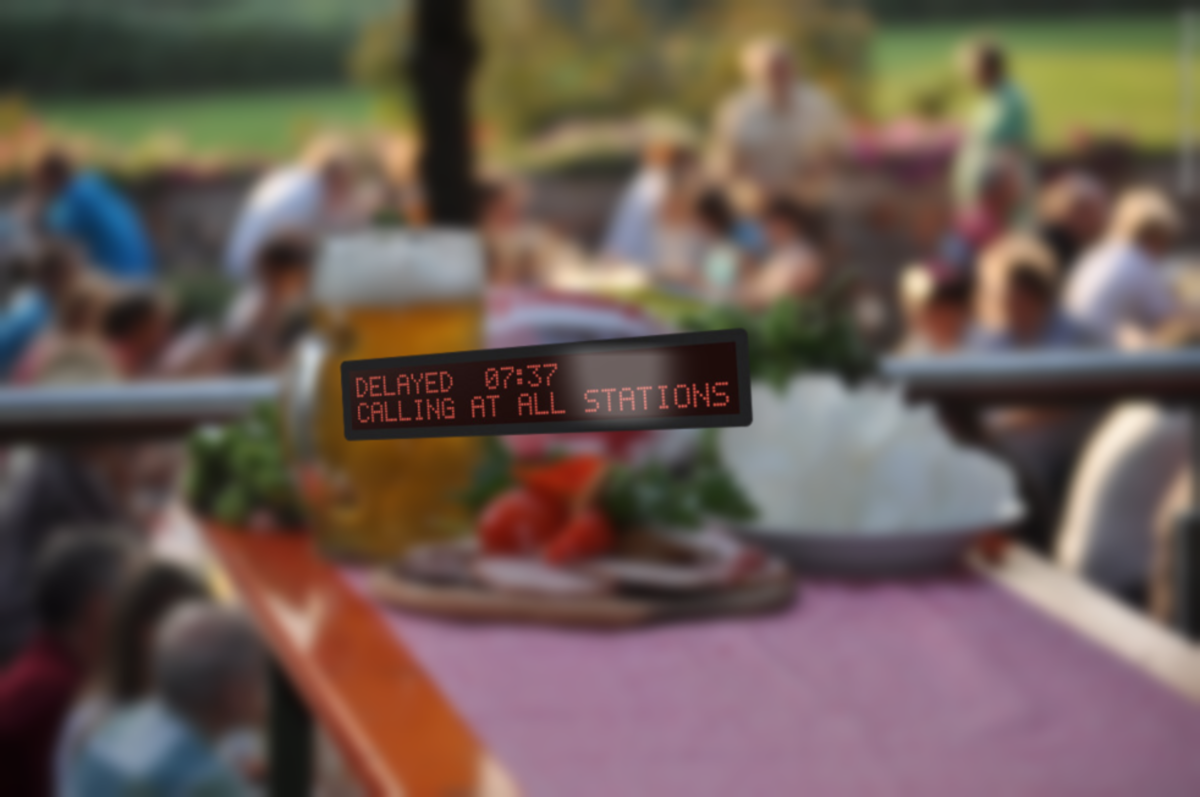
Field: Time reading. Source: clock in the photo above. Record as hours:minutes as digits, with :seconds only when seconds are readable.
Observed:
7:37
